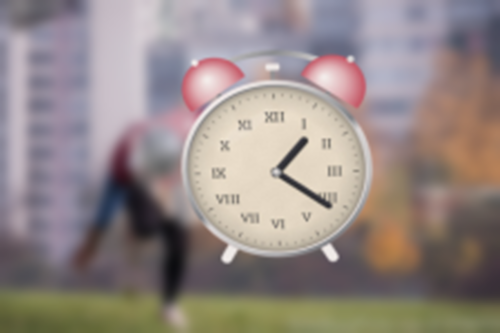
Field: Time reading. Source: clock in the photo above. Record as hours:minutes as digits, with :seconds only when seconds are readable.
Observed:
1:21
